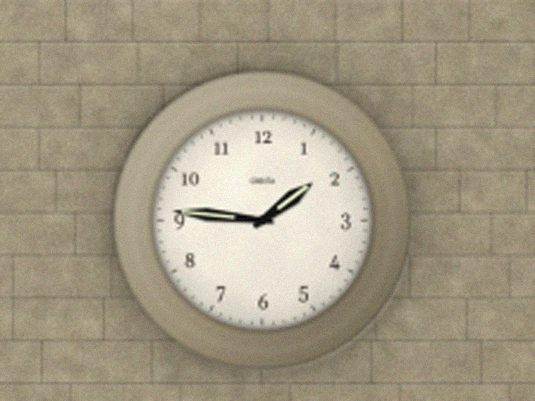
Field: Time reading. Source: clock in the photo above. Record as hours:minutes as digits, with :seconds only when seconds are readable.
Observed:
1:46
